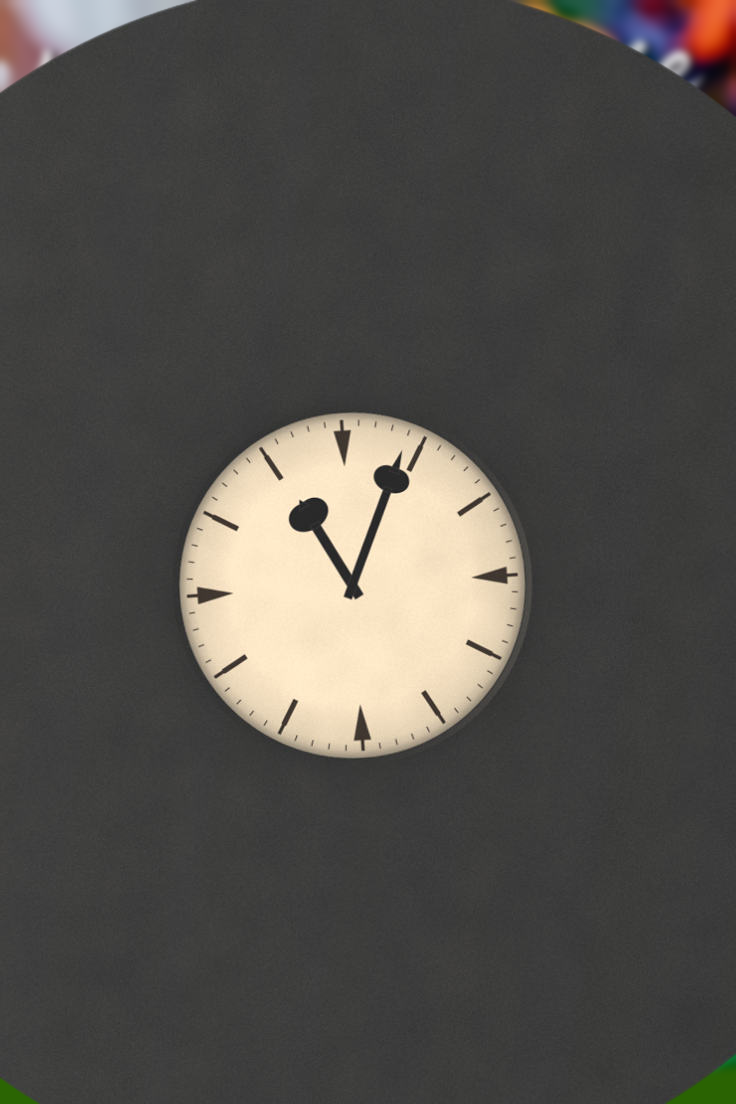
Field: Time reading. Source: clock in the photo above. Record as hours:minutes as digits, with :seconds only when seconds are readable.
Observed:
11:04
